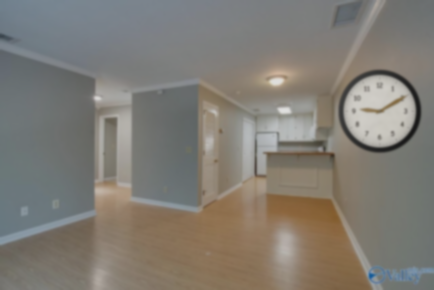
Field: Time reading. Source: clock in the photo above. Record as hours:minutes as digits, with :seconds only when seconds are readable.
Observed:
9:10
